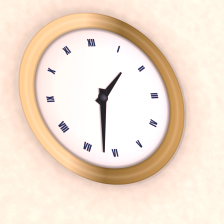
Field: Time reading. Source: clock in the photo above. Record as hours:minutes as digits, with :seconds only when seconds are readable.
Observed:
1:32
